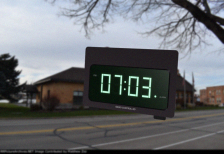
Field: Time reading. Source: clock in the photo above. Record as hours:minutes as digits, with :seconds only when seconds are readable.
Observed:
7:03
